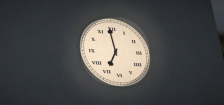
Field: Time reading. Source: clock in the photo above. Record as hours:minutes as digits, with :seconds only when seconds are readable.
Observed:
6:59
